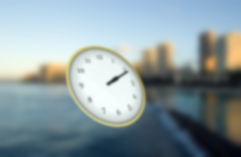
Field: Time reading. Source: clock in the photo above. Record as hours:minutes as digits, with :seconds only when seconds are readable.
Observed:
2:11
